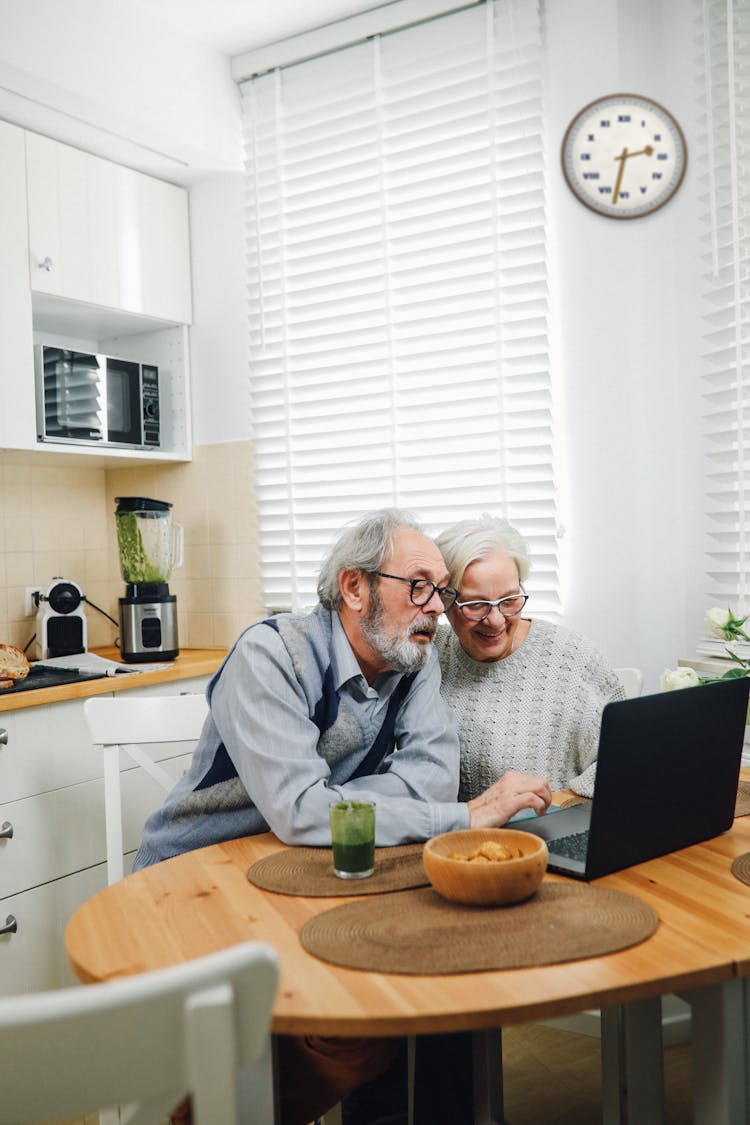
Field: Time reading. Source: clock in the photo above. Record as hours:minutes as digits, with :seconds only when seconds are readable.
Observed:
2:32
